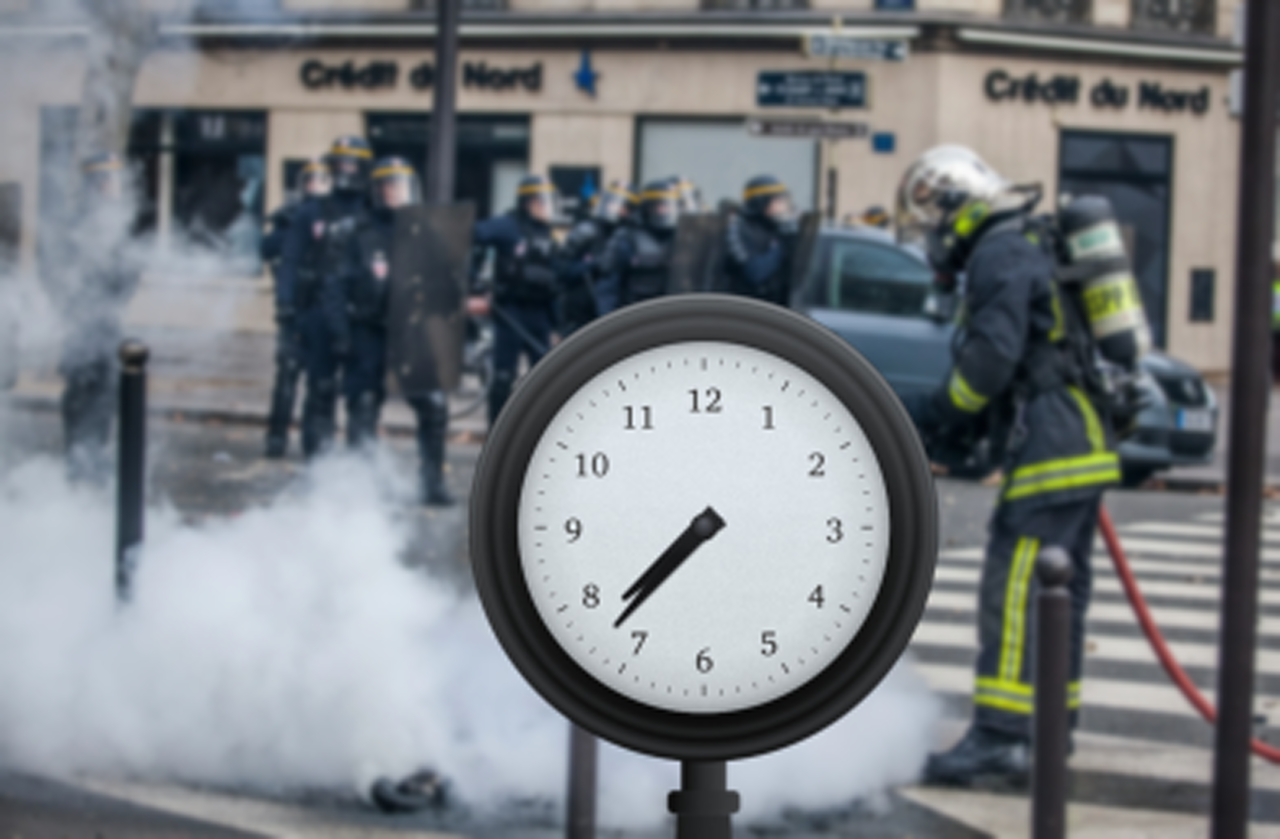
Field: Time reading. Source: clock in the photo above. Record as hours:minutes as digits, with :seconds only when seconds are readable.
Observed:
7:37
